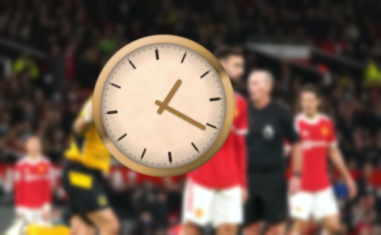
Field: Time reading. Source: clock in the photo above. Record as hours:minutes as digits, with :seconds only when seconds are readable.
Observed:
1:21
